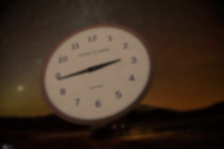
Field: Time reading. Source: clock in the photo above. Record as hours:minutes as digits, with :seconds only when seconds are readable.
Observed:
2:44
